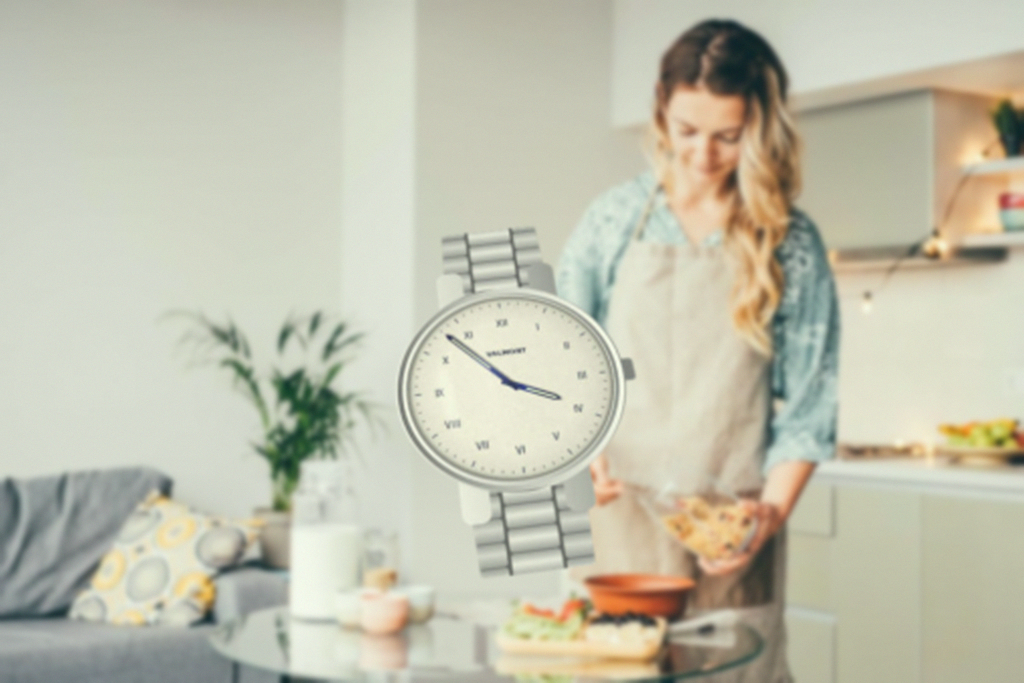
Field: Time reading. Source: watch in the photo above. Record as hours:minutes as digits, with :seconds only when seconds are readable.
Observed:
3:53
